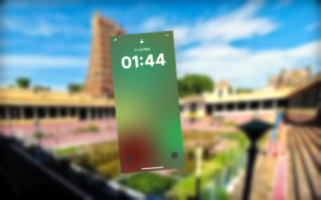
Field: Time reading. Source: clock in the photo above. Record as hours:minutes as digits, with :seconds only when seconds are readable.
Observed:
1:44
